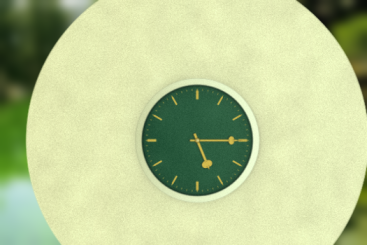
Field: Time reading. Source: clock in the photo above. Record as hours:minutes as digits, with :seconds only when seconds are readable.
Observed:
5:15
